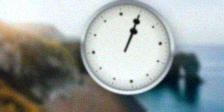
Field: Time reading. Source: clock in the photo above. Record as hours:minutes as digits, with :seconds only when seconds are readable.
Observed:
1:05
